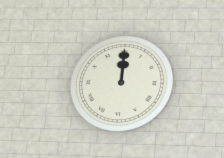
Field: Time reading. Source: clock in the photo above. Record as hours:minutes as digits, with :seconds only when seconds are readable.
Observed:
12:00
